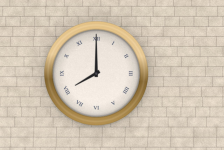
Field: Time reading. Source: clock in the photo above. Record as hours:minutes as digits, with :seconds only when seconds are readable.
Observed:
8:00
